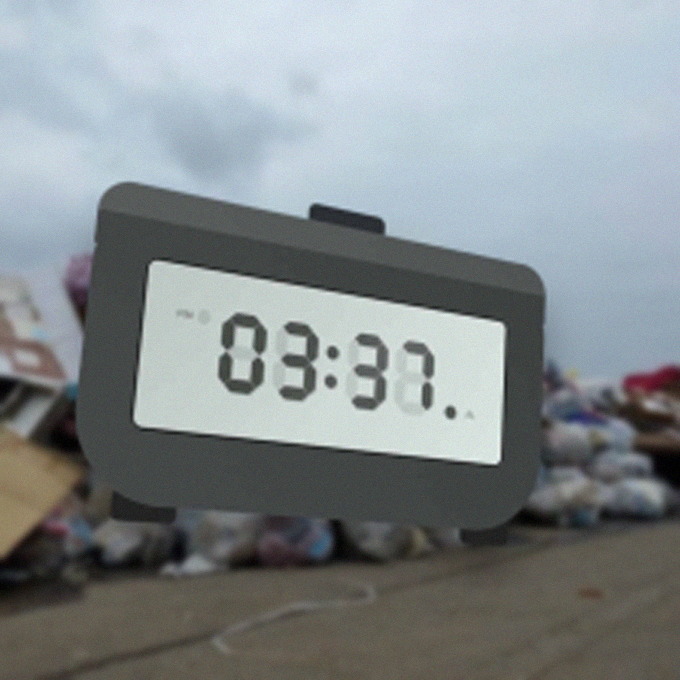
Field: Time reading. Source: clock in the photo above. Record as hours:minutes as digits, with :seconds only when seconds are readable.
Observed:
3:37
